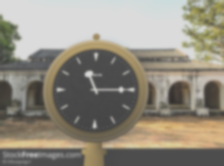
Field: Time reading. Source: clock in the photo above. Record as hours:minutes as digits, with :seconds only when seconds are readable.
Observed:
11:15
